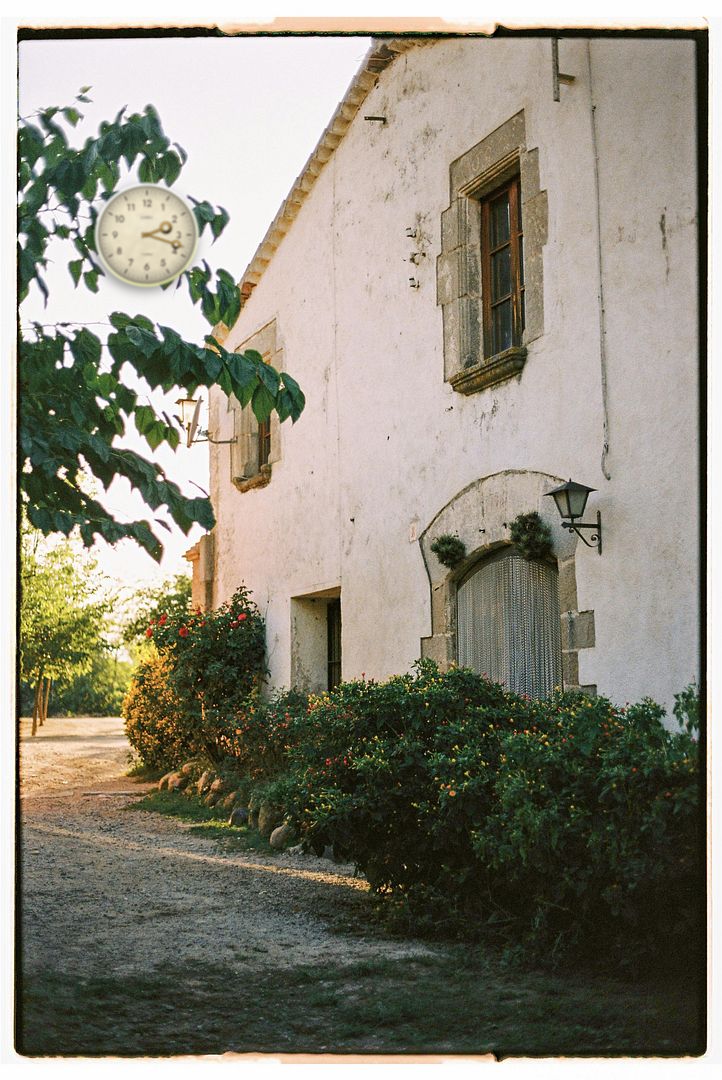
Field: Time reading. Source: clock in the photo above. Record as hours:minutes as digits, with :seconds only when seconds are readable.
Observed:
2:18
